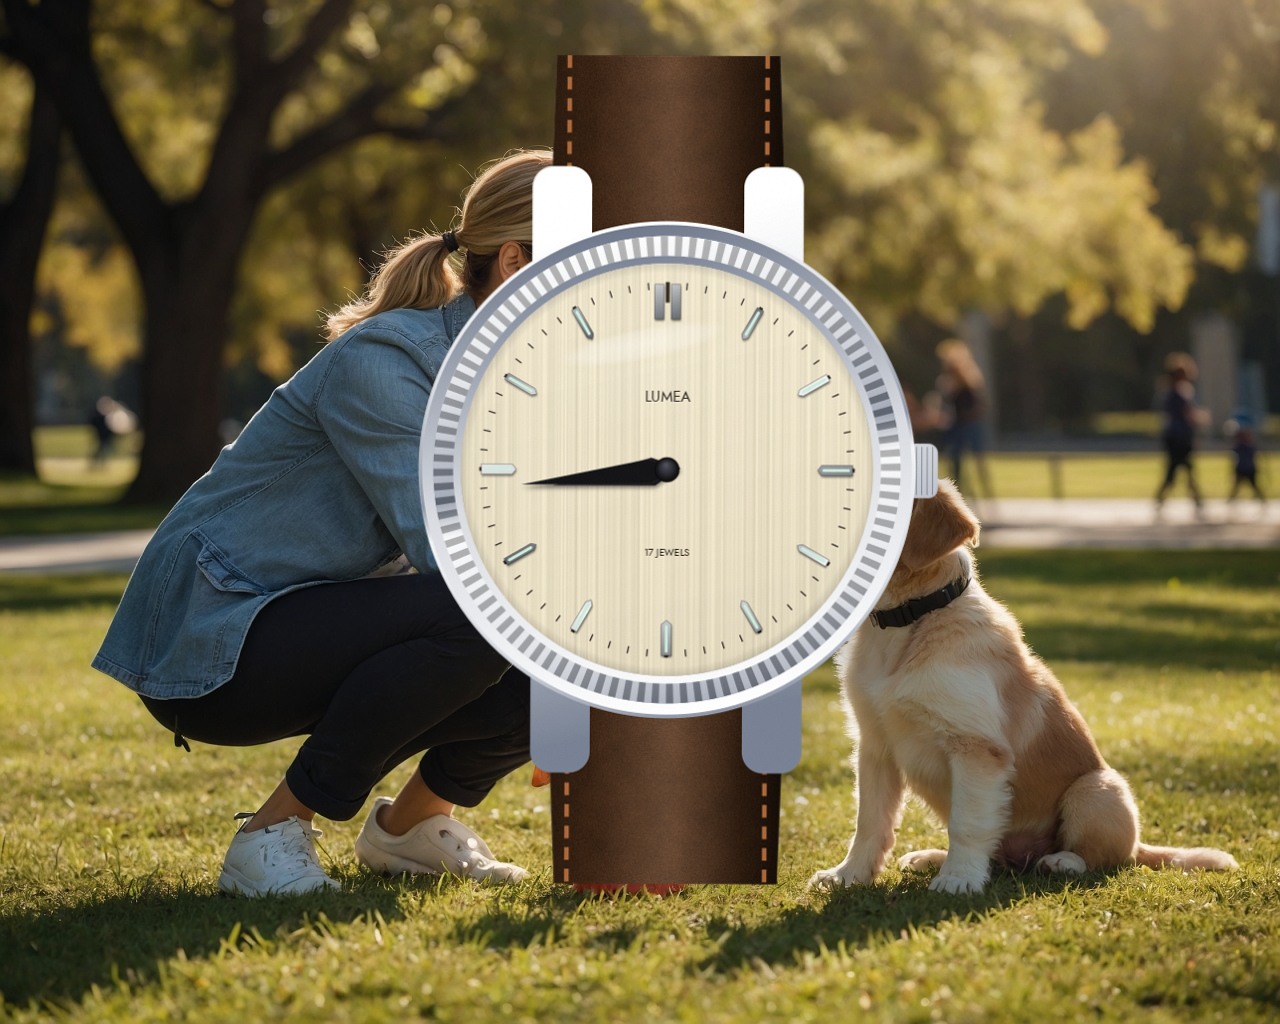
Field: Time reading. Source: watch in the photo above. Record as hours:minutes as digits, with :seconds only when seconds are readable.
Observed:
8:44
